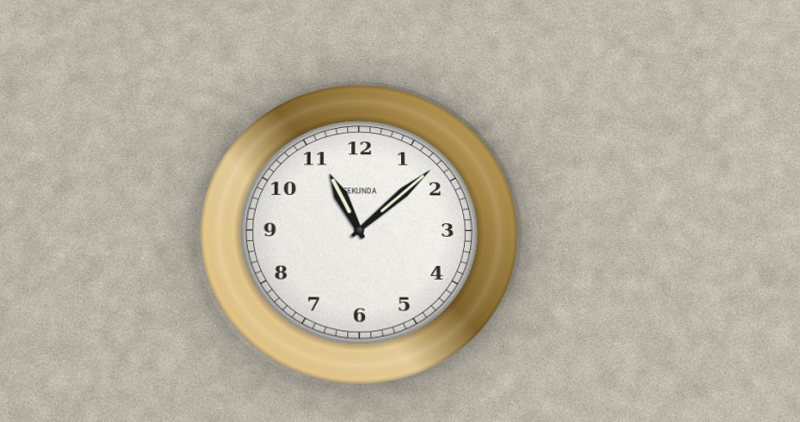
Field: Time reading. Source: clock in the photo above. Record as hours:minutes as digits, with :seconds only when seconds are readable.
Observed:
11:08
